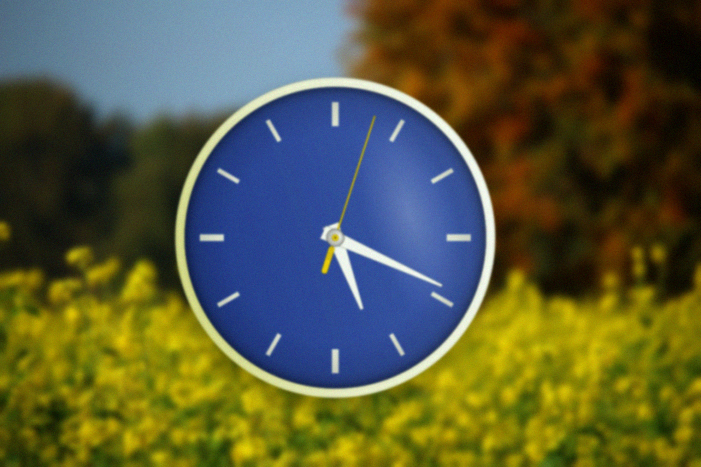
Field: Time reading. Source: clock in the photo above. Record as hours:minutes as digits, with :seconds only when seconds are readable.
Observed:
5:19:03
